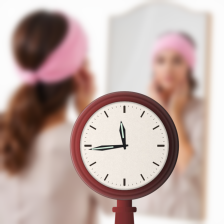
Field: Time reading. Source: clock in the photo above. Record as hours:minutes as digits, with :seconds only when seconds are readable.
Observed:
11:44
